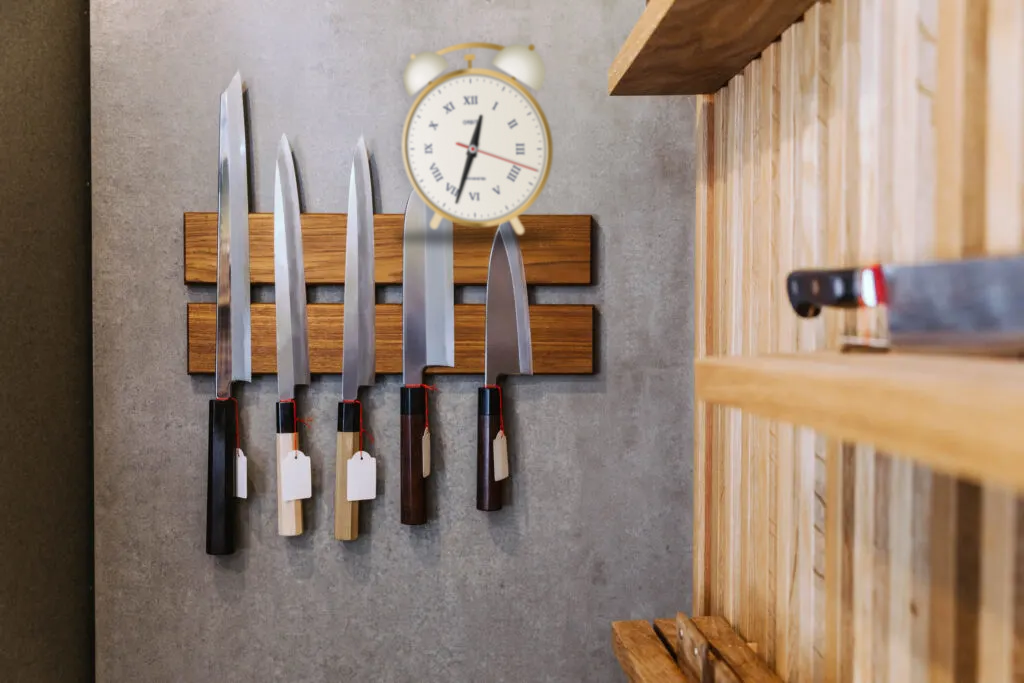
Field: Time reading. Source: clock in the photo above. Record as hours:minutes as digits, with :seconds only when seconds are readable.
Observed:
12:33:18
